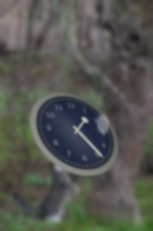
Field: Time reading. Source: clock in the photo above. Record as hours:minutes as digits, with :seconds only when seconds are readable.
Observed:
1:24
